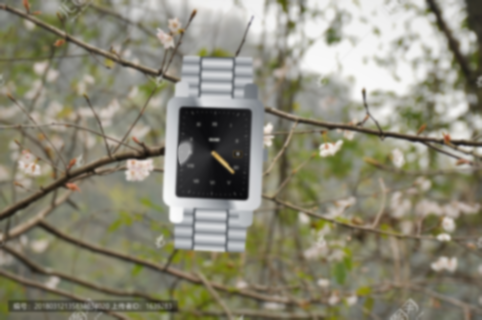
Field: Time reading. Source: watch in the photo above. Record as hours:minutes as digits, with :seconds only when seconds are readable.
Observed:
4:22
